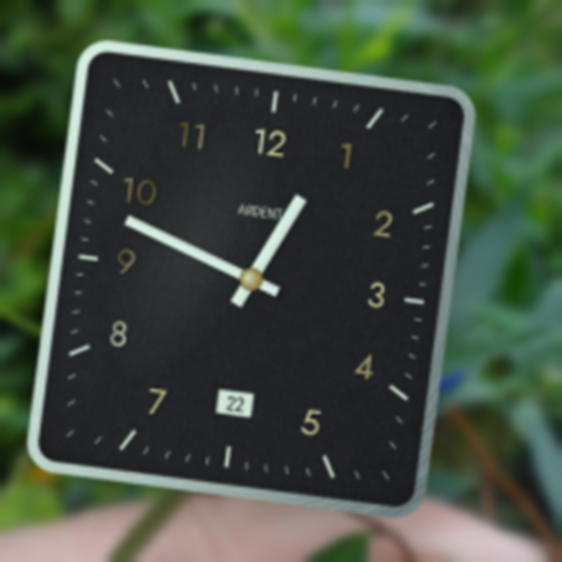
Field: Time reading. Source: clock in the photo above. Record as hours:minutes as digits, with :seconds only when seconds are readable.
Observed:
12:48
